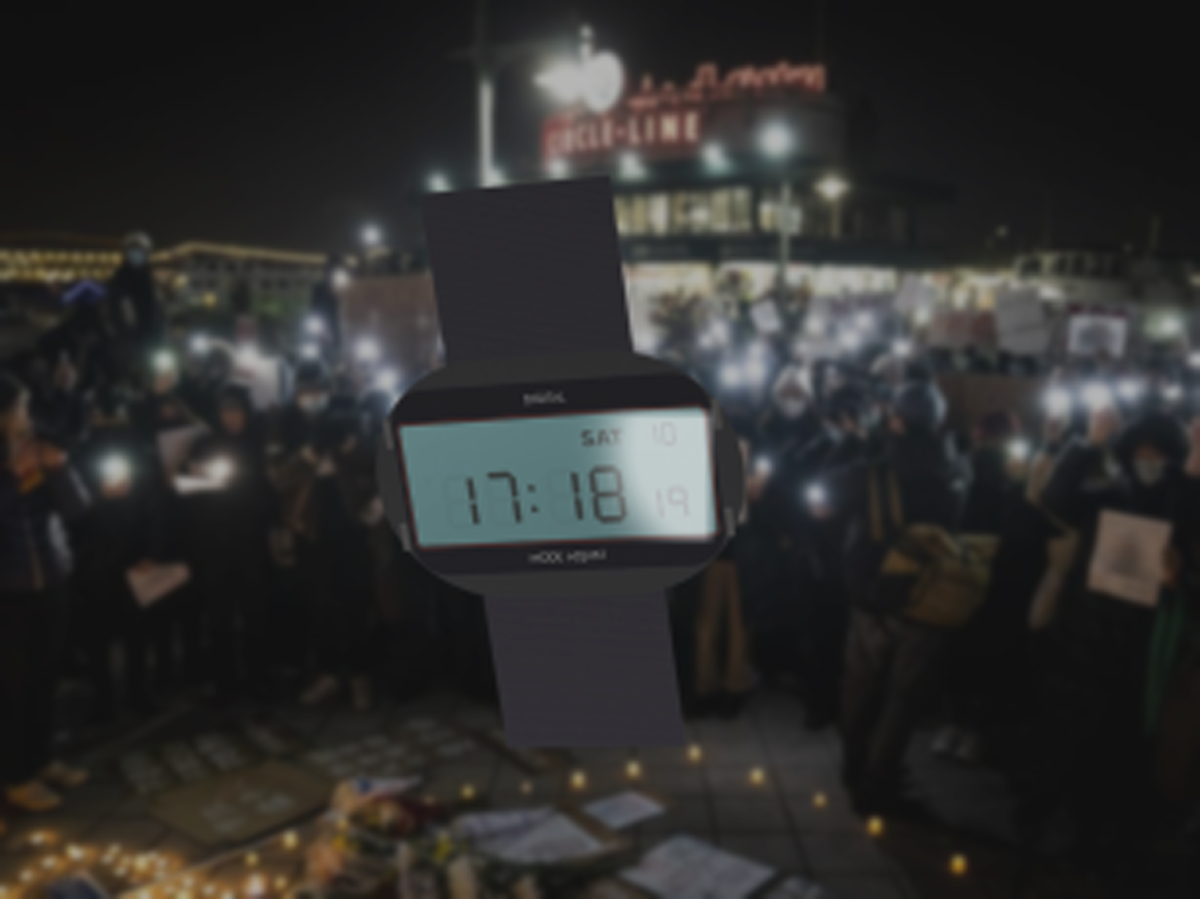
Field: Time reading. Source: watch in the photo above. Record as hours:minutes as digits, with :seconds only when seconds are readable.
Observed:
17:18:19
